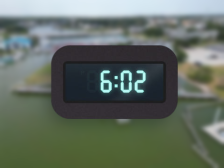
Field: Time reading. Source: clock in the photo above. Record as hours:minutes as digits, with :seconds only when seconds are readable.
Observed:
6:02
